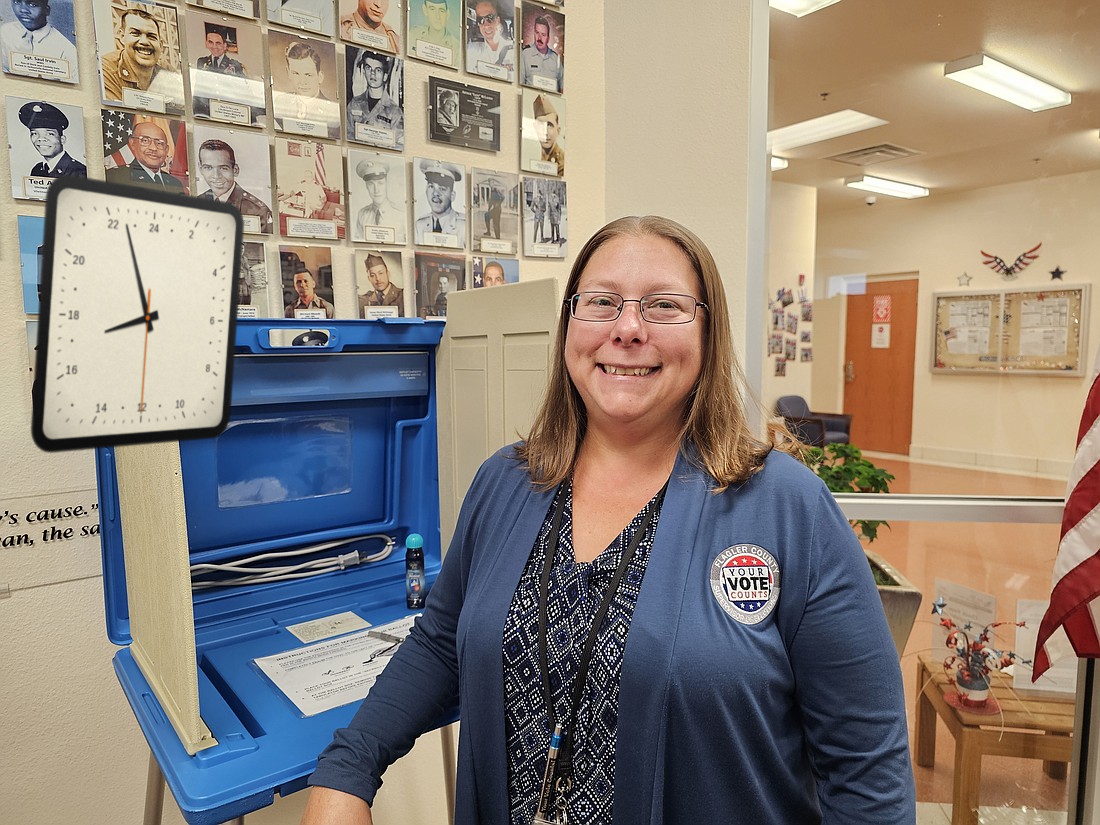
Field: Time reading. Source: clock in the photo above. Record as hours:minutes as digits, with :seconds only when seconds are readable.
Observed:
16:56:30
